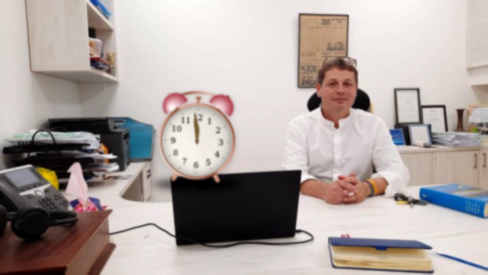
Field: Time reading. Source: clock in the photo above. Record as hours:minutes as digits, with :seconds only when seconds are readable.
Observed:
11:59
